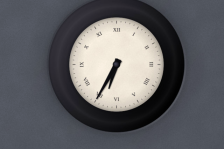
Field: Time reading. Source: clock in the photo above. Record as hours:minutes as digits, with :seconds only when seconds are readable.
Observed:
6:35
